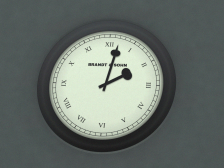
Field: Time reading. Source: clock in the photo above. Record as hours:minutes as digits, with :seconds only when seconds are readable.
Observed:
2:02
